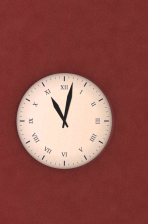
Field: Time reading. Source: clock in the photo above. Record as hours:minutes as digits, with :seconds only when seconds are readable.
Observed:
11:02
